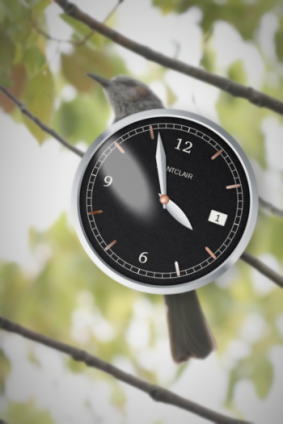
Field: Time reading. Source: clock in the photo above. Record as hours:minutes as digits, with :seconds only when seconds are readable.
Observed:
3:56
